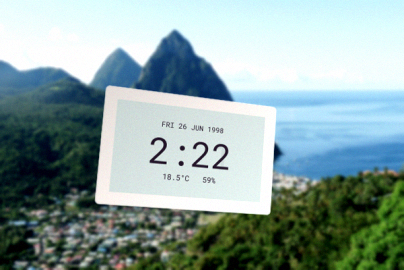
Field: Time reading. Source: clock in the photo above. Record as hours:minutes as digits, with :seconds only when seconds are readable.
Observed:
2:22
